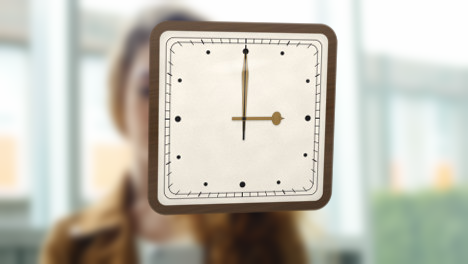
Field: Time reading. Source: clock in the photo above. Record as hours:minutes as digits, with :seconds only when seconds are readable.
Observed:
3:00:00
